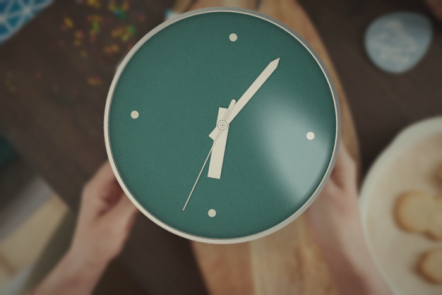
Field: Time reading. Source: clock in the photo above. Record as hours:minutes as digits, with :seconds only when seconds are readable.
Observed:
6:05:33
